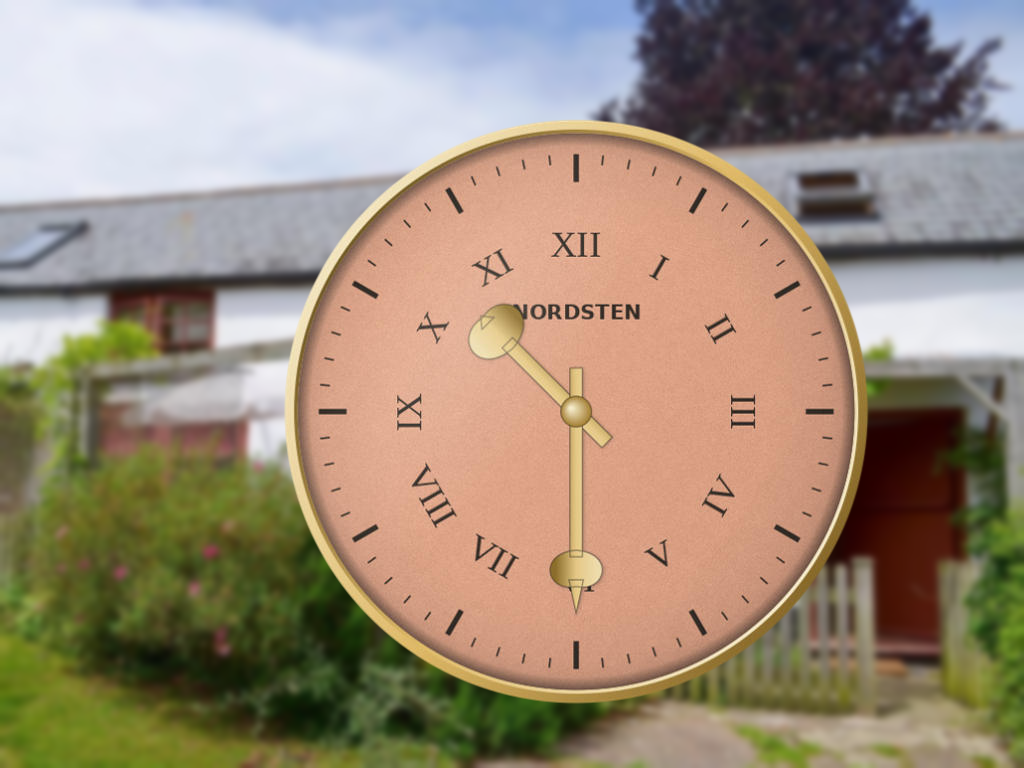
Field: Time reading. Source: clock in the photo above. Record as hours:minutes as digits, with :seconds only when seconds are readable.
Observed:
10:30
